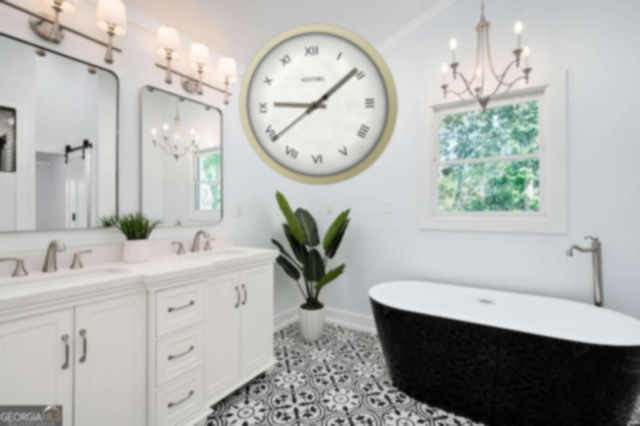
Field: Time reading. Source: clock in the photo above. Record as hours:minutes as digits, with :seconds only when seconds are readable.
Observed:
9:08:39
